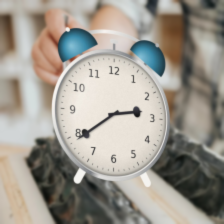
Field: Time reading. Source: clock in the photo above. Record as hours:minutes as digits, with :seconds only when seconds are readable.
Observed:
2:39
